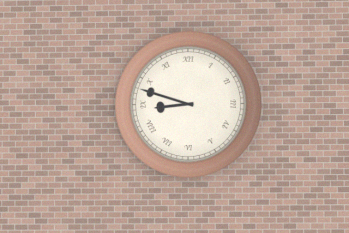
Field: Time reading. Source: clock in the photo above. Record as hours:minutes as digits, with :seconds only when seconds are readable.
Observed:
8:48
